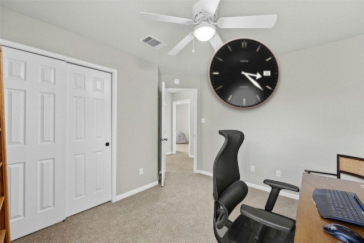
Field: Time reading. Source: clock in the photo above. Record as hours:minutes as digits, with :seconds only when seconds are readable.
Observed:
3:22
